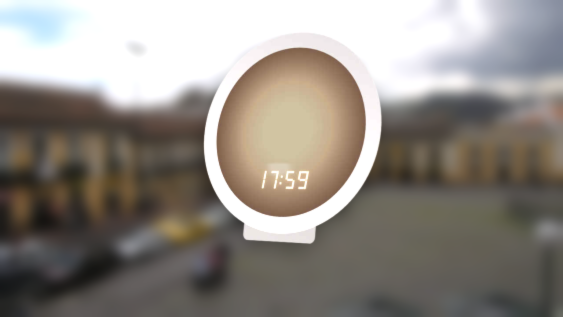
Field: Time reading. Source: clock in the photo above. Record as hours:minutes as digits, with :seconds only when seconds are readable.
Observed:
17:59
